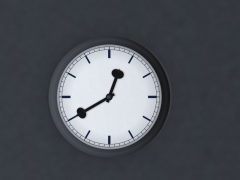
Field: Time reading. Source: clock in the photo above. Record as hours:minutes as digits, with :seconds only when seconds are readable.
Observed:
12:40
